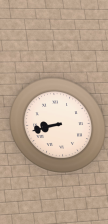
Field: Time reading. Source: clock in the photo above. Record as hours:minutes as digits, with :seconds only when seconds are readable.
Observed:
8:43
